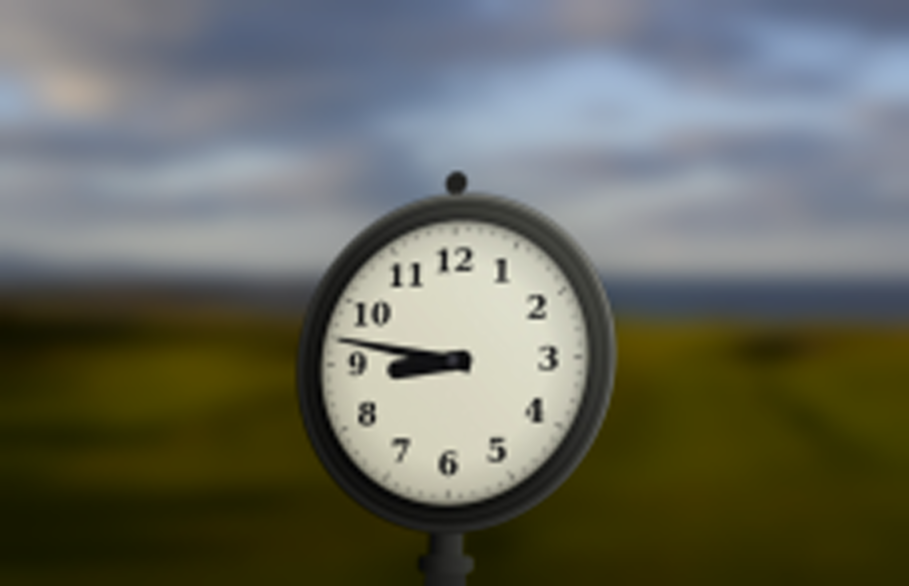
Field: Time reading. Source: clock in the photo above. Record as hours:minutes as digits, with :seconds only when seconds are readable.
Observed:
8:47
